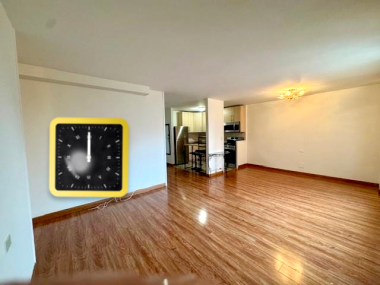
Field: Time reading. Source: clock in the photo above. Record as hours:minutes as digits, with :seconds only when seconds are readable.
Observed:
12:00
